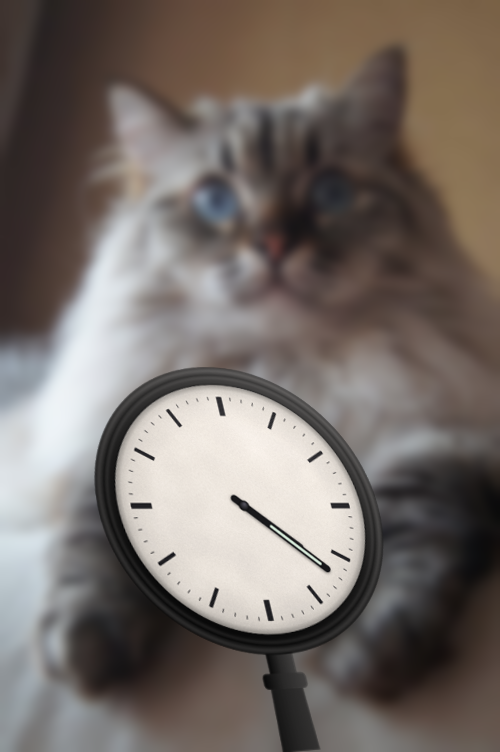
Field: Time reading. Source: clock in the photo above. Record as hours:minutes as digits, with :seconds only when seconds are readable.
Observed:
4:22
